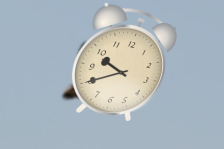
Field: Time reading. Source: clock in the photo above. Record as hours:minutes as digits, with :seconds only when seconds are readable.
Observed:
9:40
